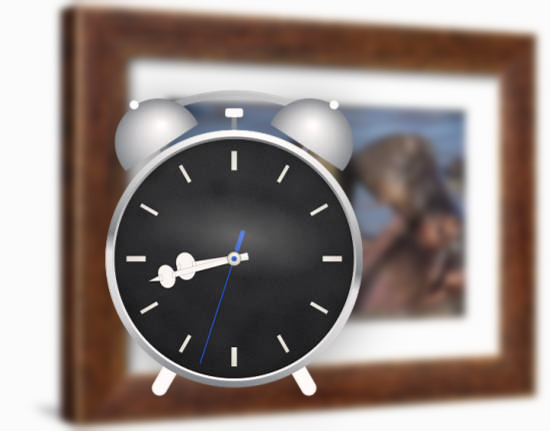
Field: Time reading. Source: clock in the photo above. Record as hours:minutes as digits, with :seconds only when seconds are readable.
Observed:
8:42:33
